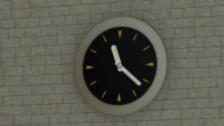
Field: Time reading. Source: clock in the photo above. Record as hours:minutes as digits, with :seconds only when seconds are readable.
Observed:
11:22
